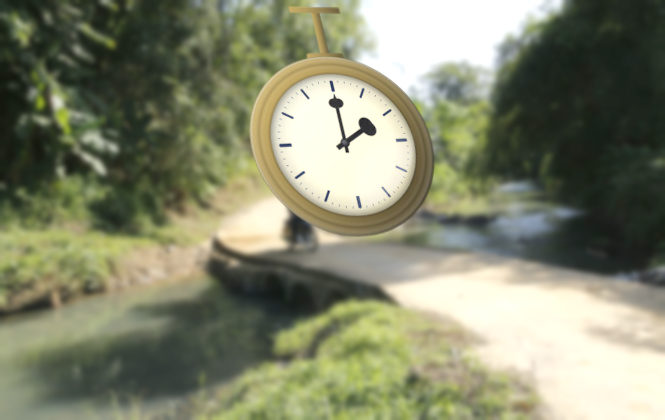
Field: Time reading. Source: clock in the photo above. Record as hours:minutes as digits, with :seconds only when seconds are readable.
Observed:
2:00
